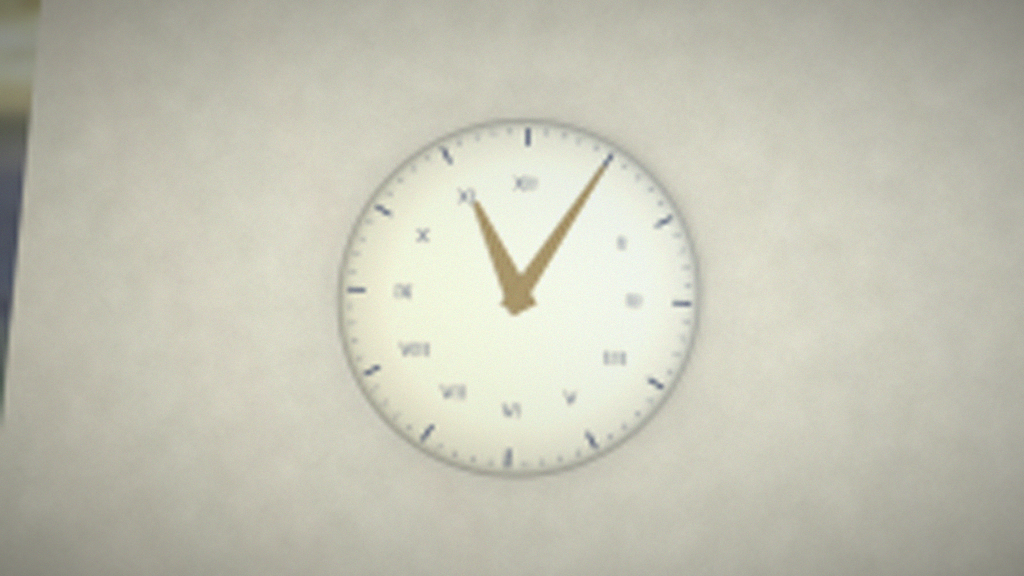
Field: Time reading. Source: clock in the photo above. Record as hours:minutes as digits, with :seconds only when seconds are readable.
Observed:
11:05
